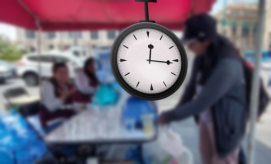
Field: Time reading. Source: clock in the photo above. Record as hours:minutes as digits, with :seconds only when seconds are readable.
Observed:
12:16
